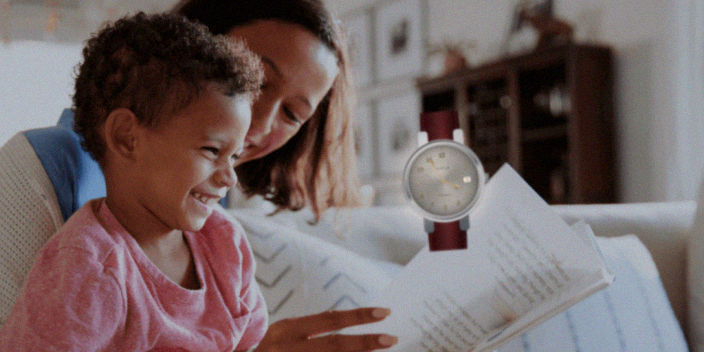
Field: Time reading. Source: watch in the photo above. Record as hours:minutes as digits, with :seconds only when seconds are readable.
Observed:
3:55
